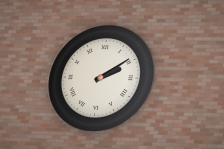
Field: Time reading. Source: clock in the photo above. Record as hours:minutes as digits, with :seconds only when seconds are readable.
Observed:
2:09
